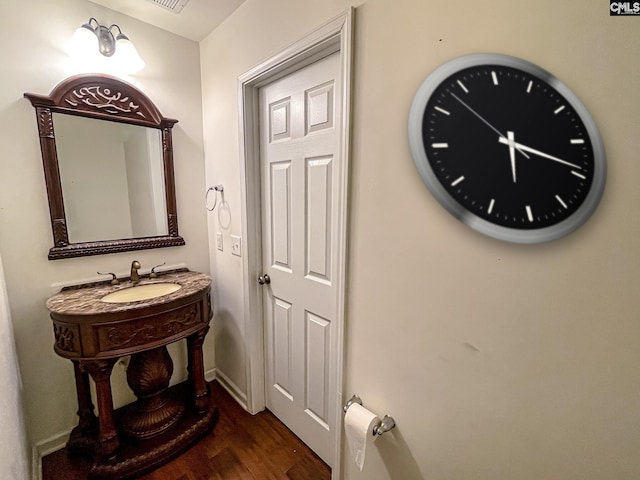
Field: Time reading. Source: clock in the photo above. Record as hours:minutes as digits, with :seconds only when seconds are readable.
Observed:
6:18:53
